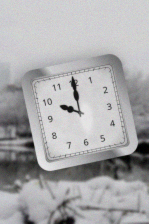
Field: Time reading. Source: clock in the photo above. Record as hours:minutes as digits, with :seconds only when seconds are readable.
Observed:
10:00
